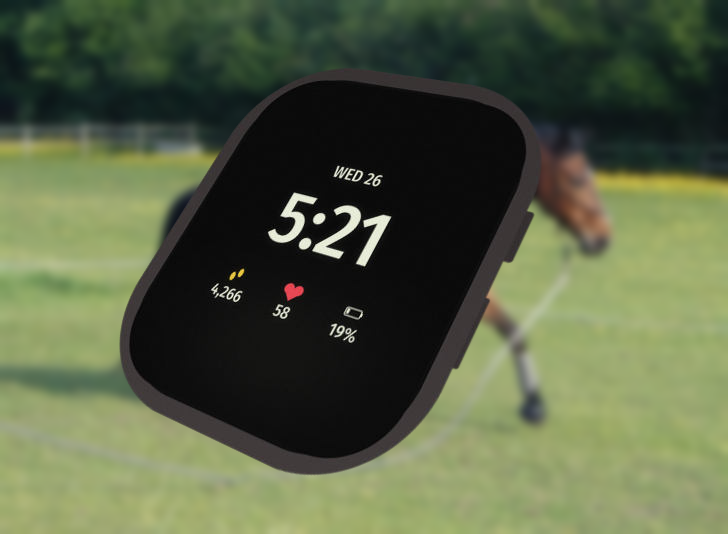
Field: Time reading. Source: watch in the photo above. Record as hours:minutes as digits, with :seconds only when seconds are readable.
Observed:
5:21
